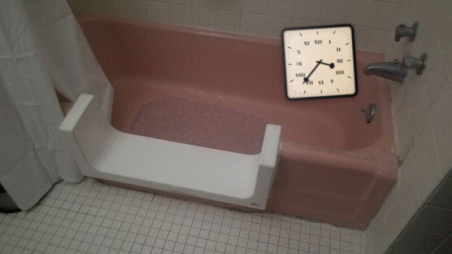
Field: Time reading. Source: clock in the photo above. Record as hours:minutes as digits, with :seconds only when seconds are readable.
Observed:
3:37
